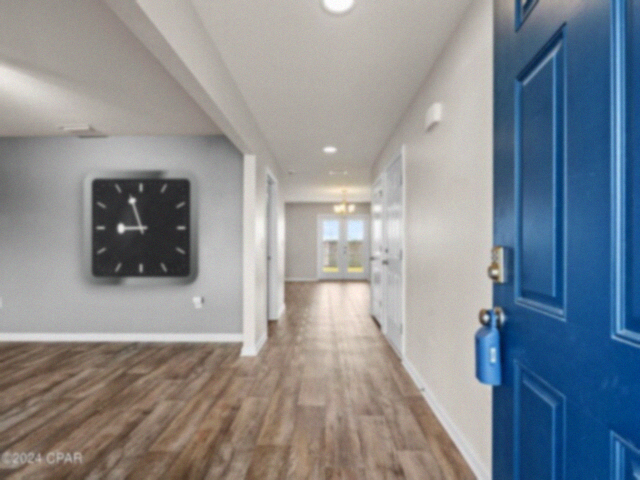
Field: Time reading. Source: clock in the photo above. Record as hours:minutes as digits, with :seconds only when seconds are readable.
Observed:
8:57
